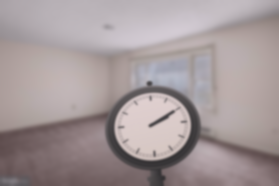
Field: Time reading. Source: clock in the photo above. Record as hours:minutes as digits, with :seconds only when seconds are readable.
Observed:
2:10
